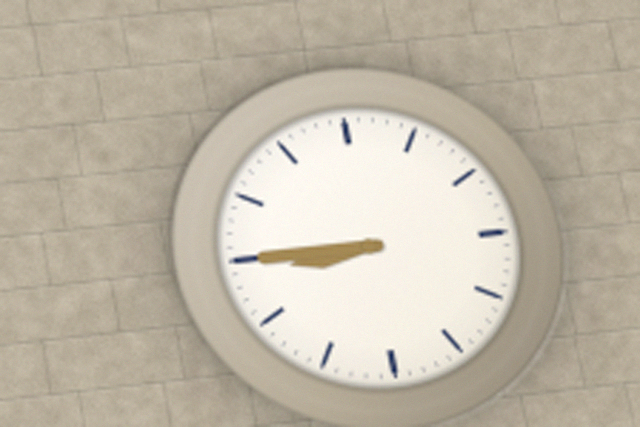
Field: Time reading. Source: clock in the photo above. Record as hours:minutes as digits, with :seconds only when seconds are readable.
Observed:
8:45
